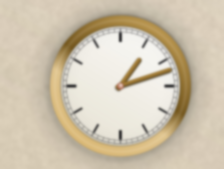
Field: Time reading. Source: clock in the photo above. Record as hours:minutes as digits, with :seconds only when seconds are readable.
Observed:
1:12
